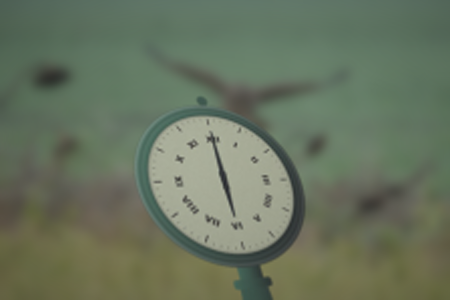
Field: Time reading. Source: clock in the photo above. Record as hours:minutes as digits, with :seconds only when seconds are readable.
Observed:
6:00
